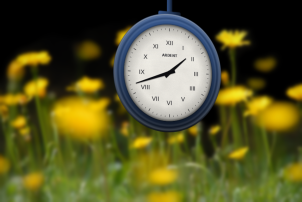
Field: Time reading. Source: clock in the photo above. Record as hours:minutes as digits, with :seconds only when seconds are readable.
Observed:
1:42
